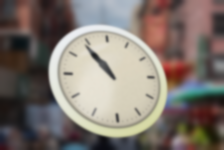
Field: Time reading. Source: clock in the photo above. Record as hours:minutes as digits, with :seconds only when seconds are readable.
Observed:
10:54
